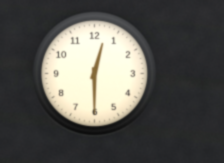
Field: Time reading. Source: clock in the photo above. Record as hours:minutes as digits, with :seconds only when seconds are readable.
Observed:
12:30
